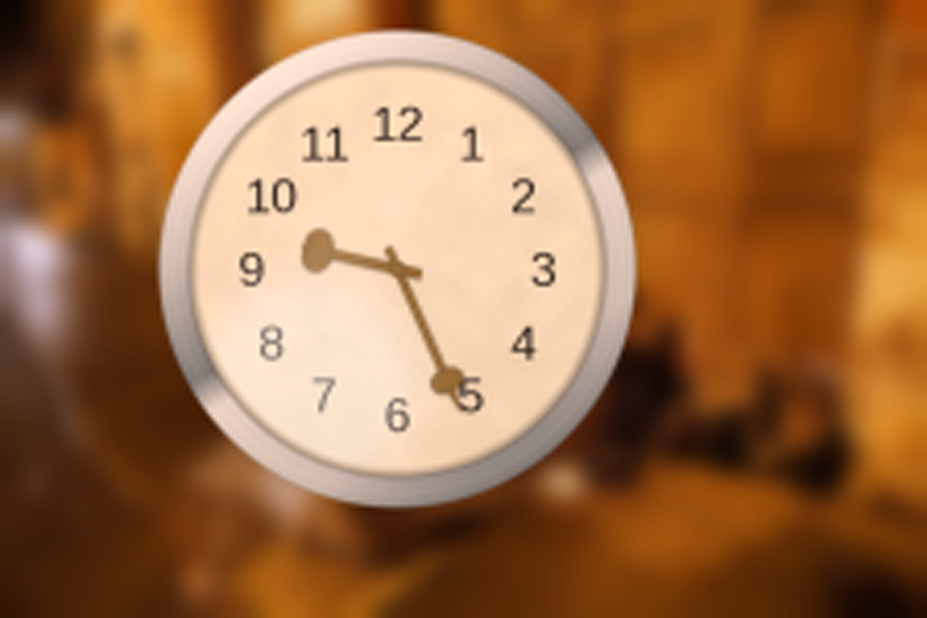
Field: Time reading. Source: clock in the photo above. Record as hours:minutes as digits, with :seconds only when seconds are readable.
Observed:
9:26
